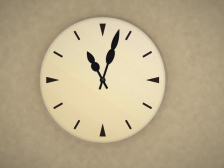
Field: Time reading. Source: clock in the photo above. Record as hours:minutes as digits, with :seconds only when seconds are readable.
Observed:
11:03
